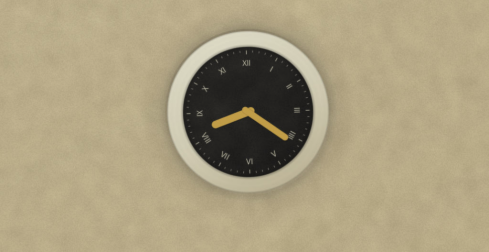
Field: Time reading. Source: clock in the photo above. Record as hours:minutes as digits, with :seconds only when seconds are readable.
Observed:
8:21
